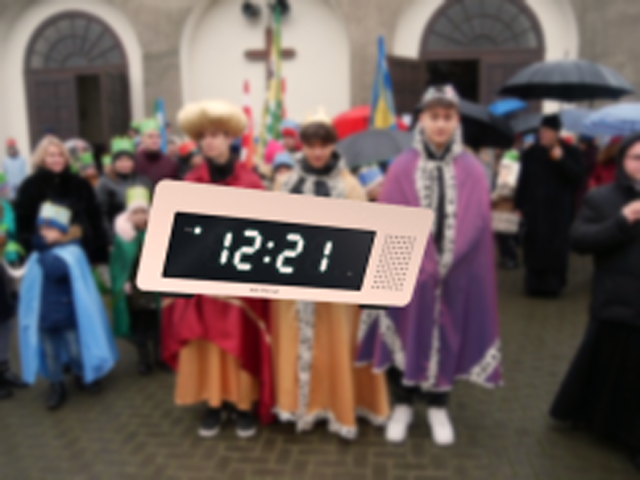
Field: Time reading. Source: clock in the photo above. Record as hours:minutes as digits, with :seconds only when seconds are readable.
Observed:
12:21
